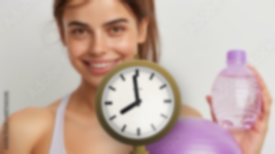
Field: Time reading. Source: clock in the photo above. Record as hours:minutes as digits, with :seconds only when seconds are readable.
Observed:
7:59
